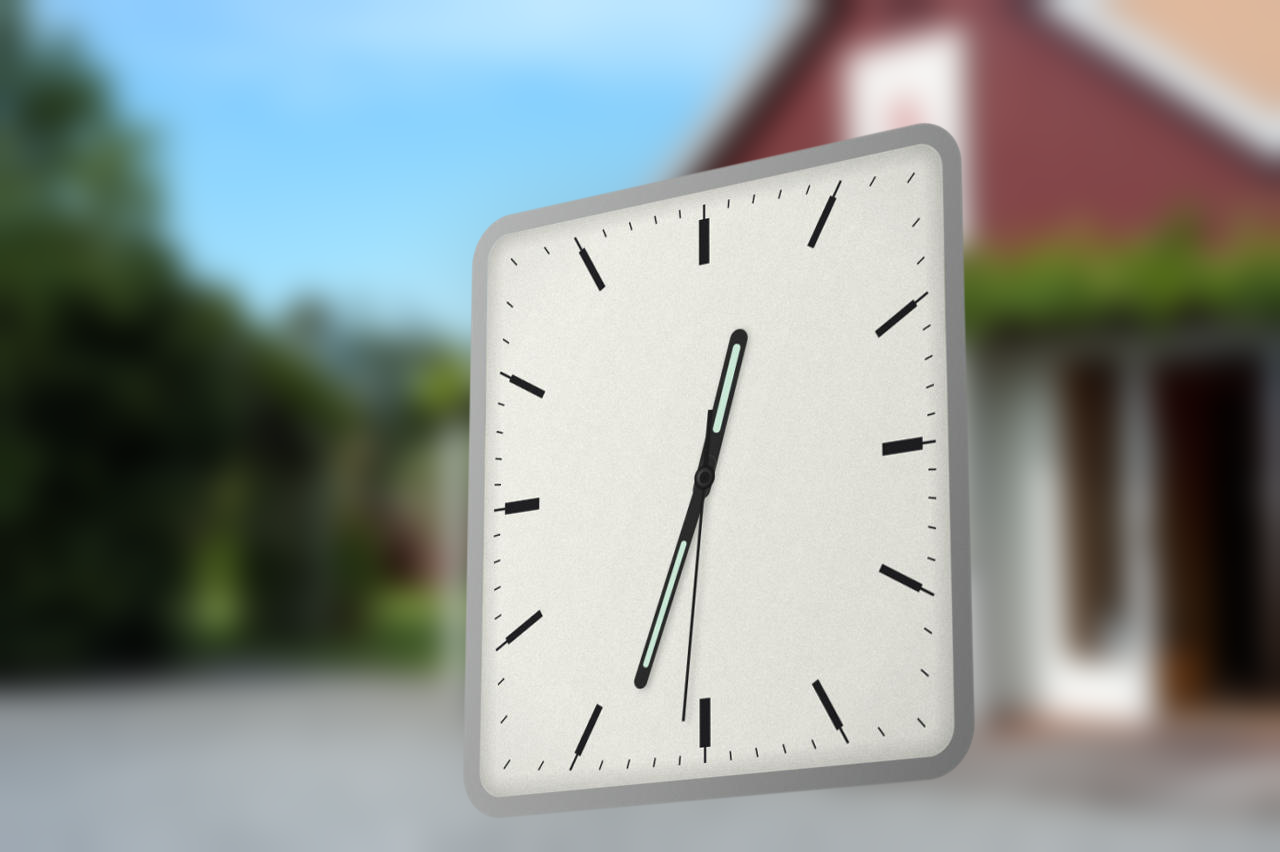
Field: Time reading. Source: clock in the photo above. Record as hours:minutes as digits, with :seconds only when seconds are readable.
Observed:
12:33:31
